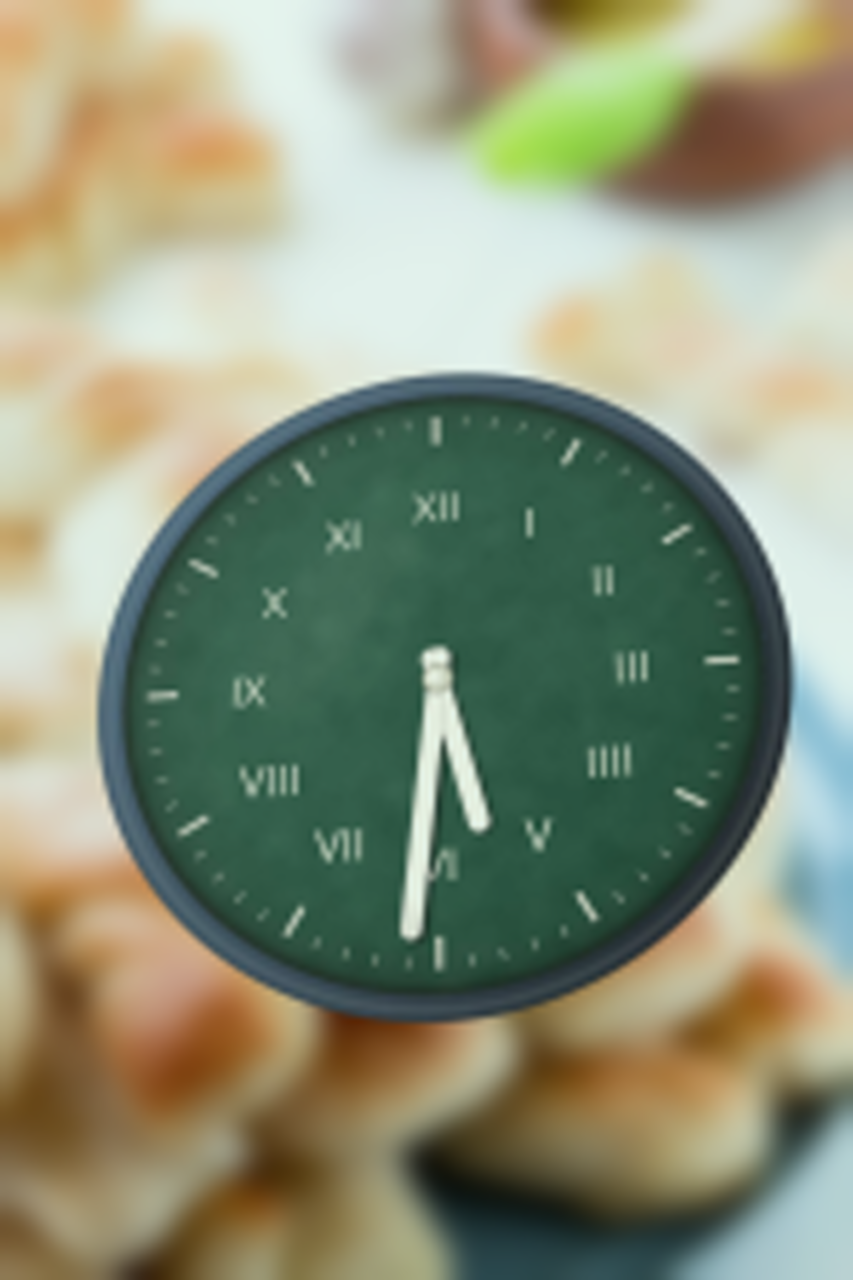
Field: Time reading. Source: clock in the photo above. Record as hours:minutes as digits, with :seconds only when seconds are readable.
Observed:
5:31
